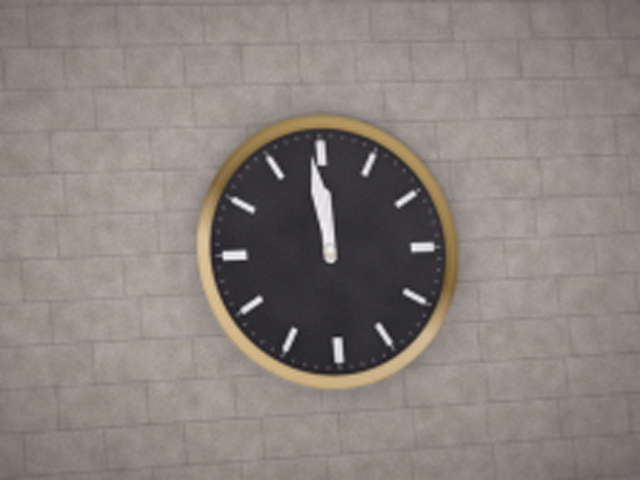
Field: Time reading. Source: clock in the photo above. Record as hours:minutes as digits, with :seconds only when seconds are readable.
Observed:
11:59
